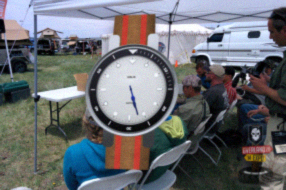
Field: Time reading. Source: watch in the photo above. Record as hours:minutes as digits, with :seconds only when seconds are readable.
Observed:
5:27
